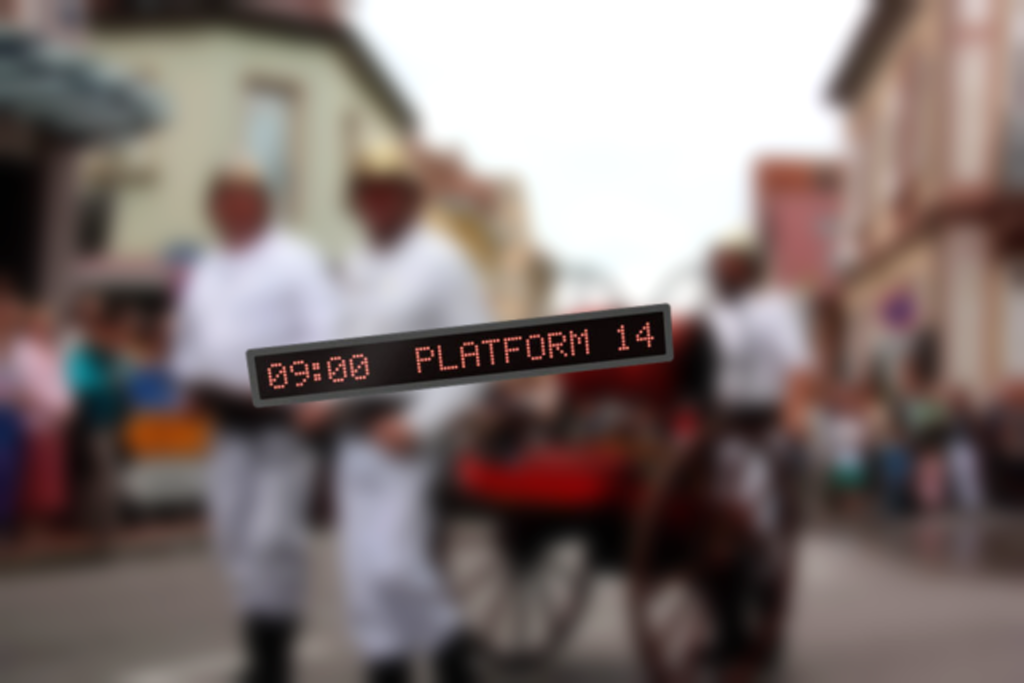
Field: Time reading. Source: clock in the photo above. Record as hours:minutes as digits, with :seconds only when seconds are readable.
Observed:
9:00
